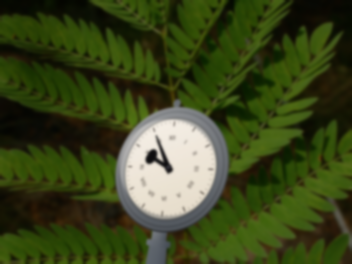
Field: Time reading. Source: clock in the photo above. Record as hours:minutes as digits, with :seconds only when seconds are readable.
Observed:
9:55
